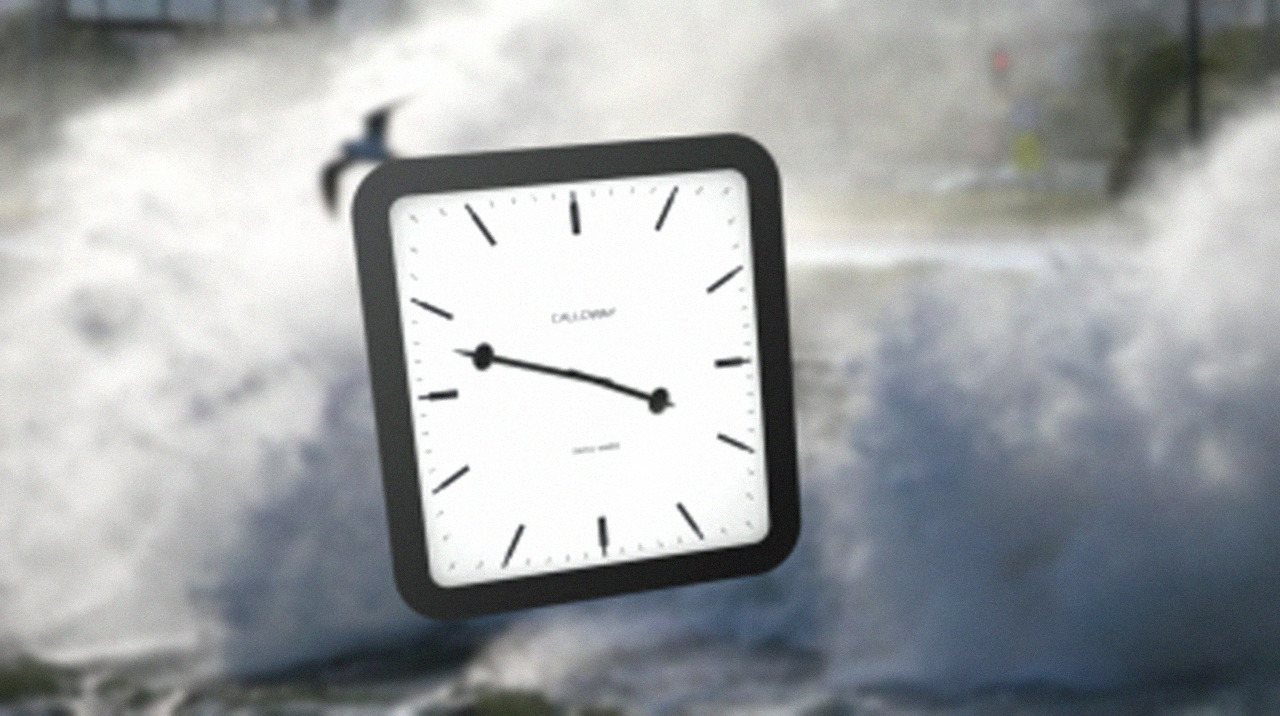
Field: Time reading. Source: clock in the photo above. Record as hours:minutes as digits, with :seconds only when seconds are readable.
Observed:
3:48
